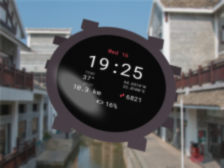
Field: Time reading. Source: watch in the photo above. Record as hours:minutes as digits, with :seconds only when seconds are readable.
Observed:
19:25
